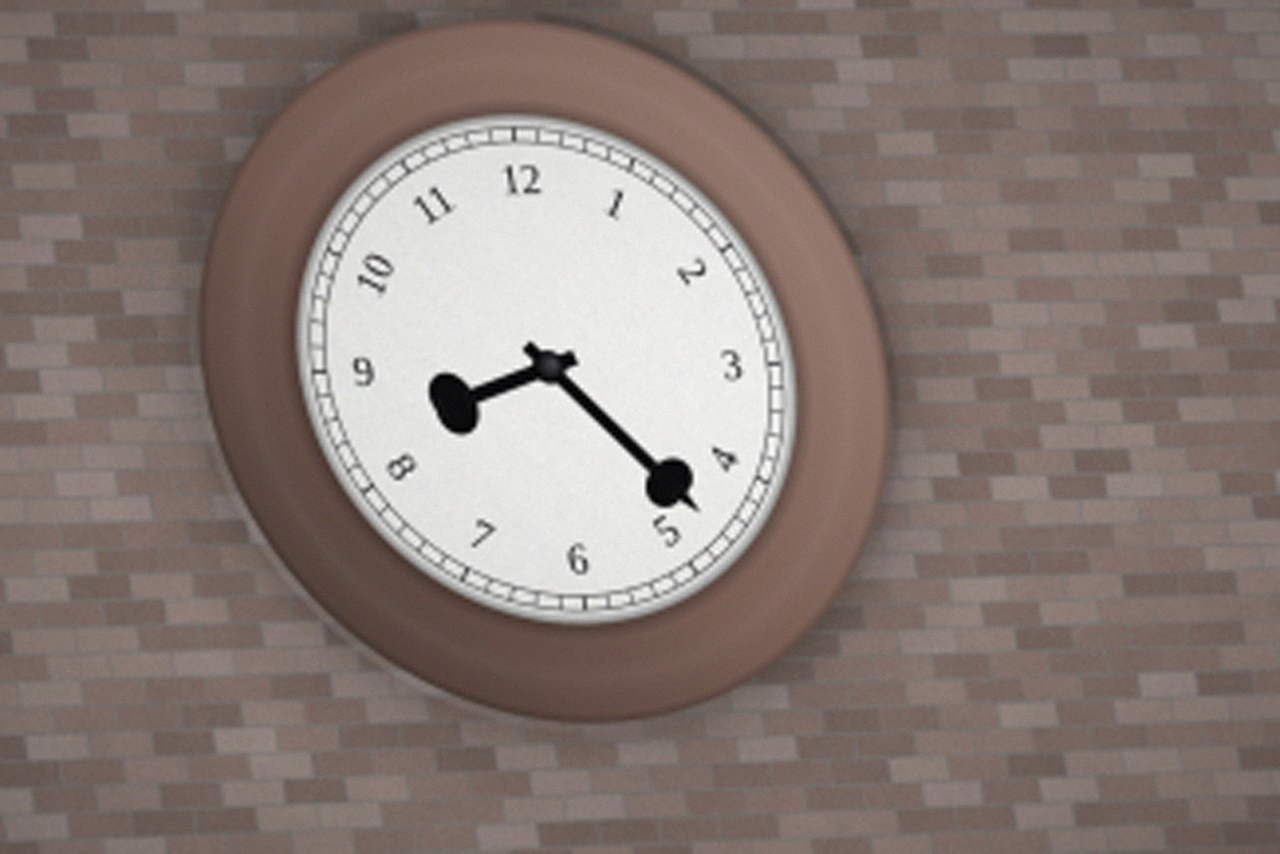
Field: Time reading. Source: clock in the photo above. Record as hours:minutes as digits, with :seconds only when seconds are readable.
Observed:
8:23
